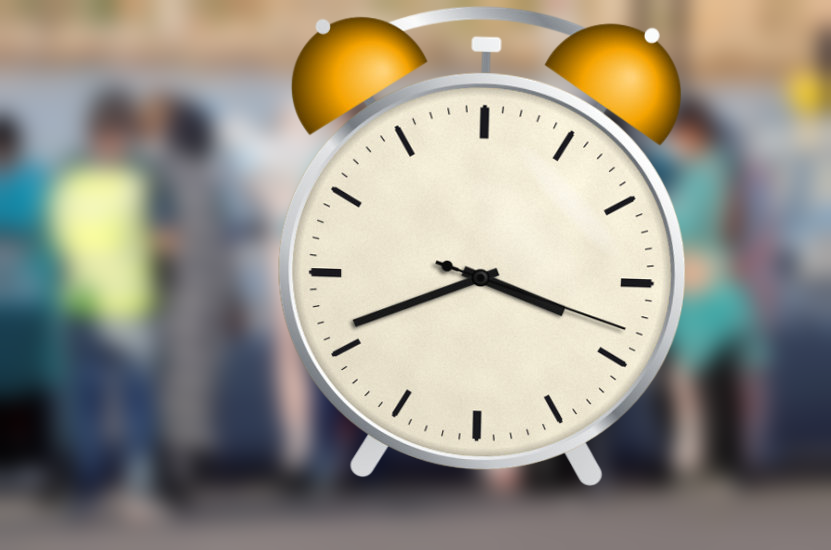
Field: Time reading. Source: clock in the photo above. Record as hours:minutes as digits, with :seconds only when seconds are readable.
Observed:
3:41:18
